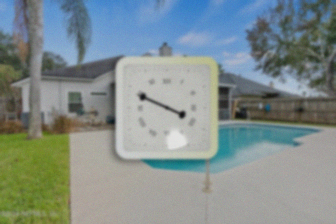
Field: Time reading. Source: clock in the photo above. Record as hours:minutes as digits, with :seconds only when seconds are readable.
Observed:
3:49
